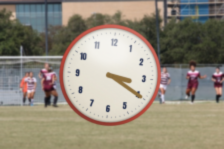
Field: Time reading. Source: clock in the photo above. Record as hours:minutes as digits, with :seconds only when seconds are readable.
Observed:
3:20
